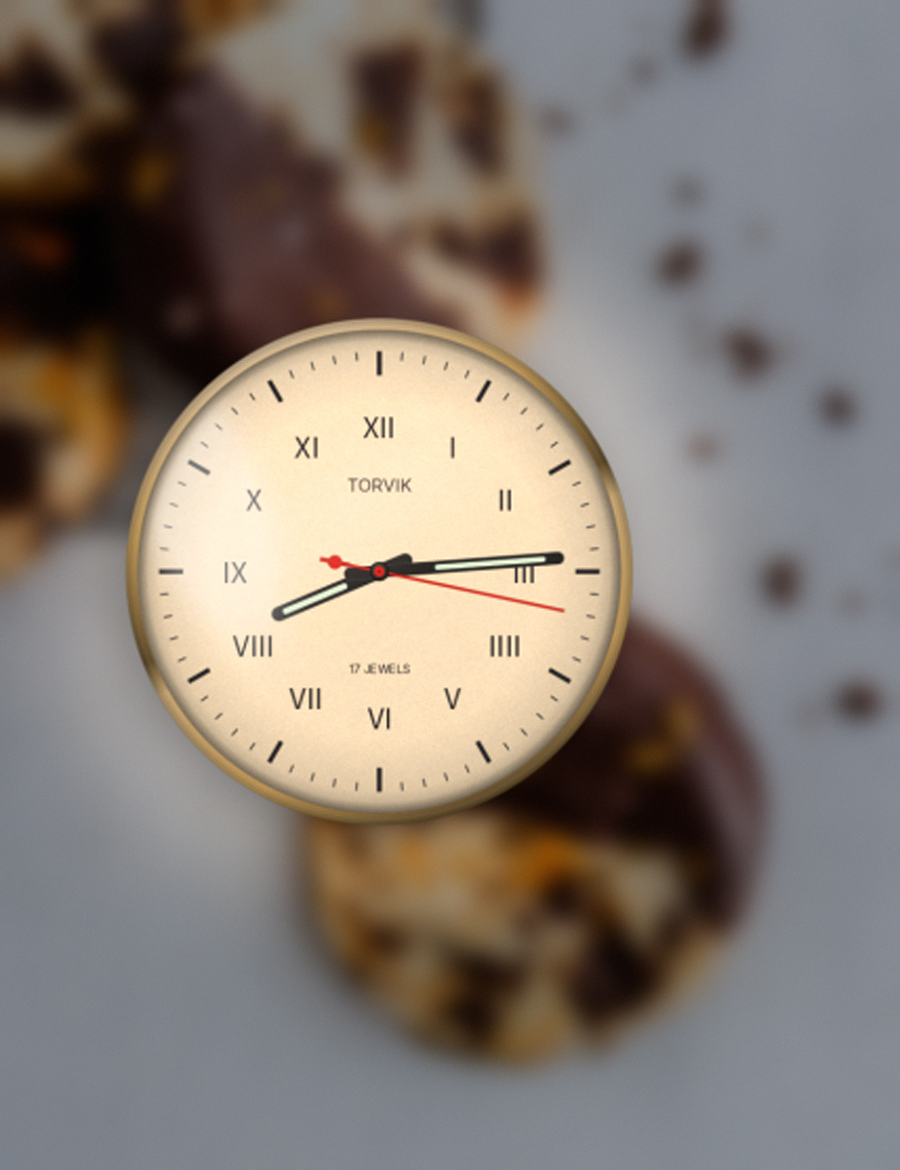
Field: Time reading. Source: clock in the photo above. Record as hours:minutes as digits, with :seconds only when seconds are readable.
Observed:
8:14:17
